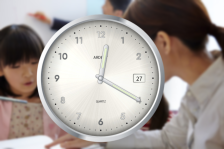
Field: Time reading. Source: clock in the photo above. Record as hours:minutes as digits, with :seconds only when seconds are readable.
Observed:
12:20
